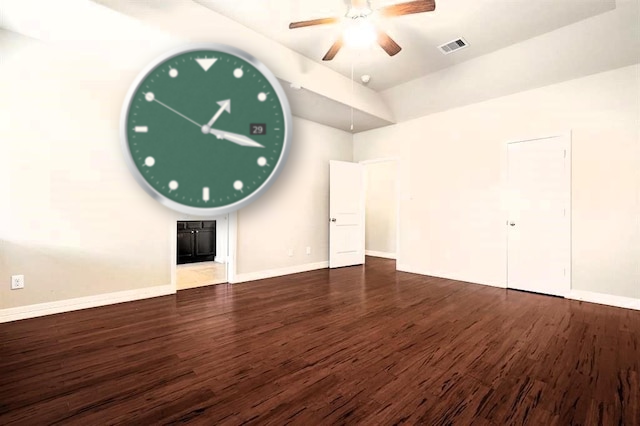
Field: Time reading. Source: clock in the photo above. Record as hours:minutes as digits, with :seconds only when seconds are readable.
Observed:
1:17:50
